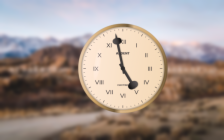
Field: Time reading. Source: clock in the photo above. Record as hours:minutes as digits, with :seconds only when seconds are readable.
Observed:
4:58
